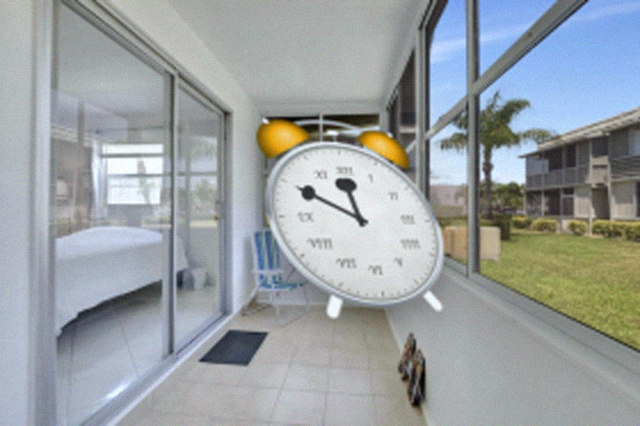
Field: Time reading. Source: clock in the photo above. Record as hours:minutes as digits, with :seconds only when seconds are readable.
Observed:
11:50
